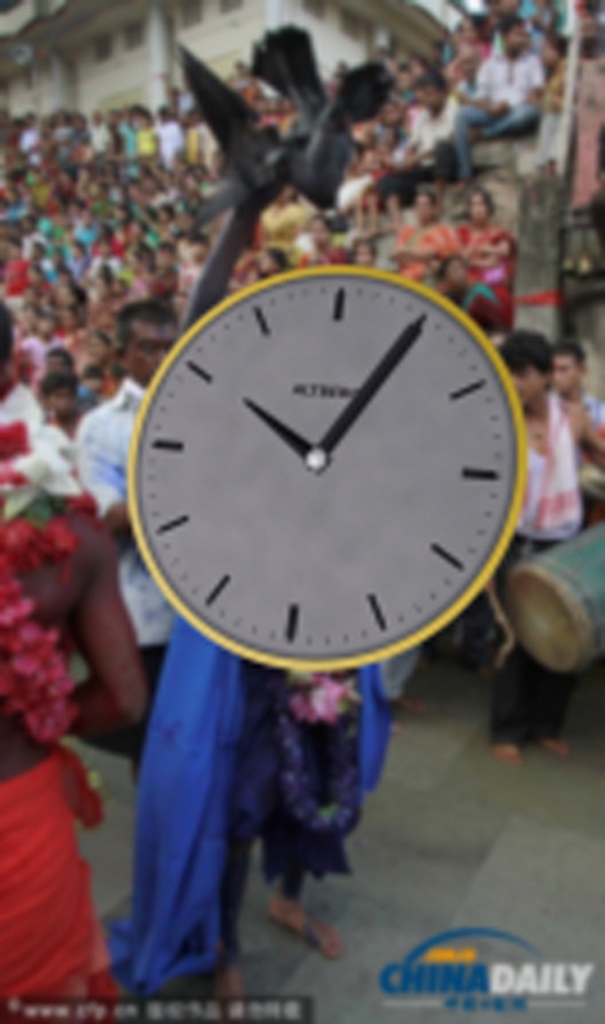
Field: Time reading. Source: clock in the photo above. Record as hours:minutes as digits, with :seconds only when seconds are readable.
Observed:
10:05
